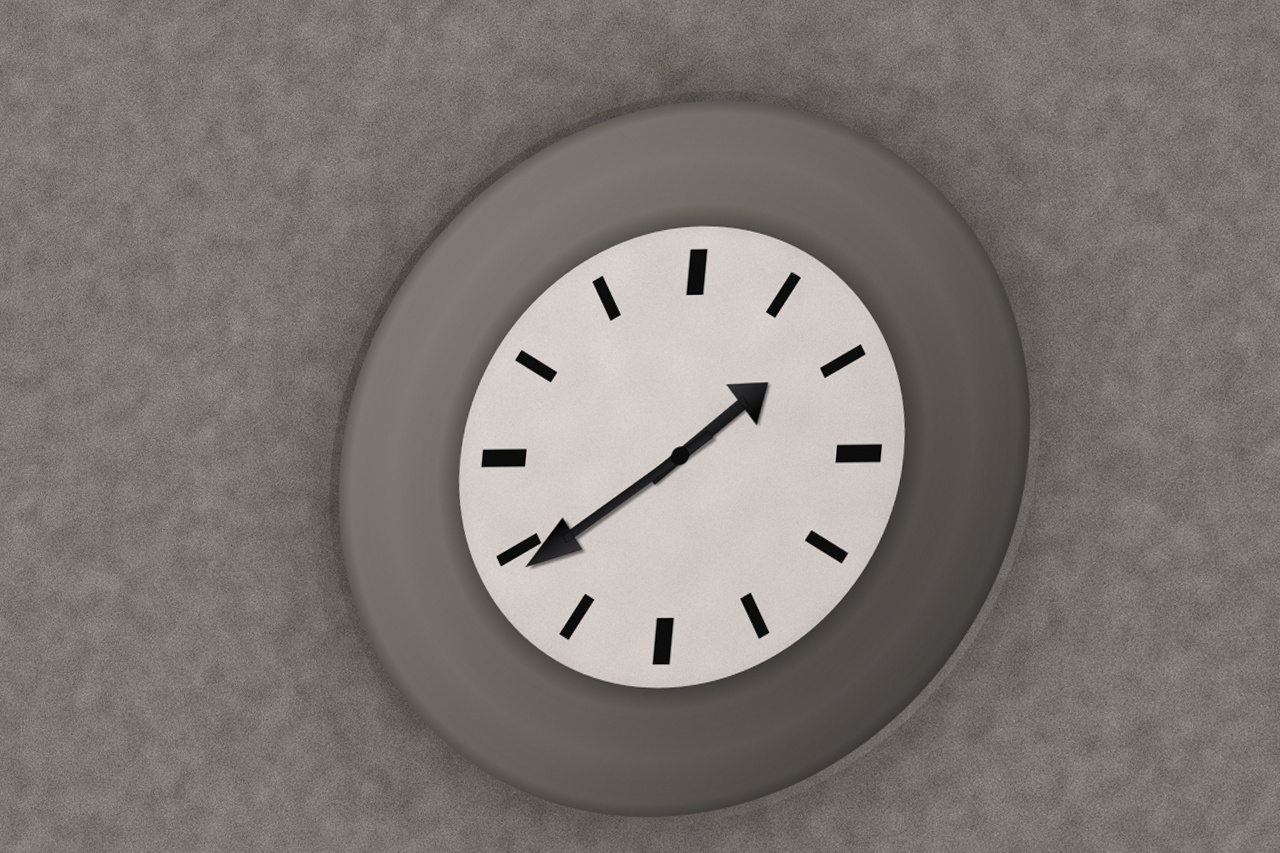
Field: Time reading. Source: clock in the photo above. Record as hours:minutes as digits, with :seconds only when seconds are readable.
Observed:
1:39
